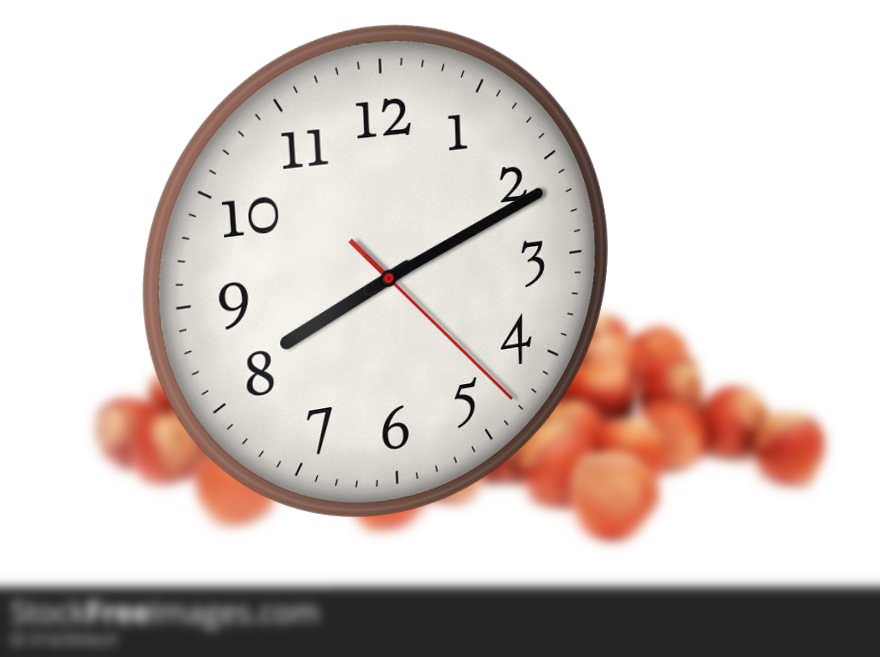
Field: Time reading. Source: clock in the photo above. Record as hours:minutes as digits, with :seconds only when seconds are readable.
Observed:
8:11:23
